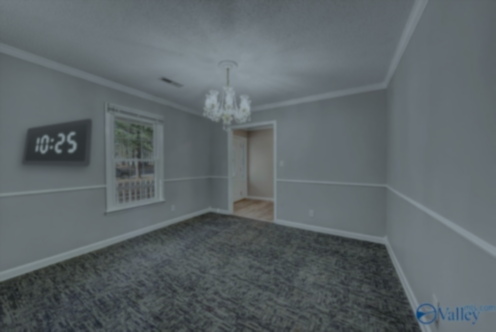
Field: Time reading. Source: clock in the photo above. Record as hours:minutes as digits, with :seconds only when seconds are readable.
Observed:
10:25
